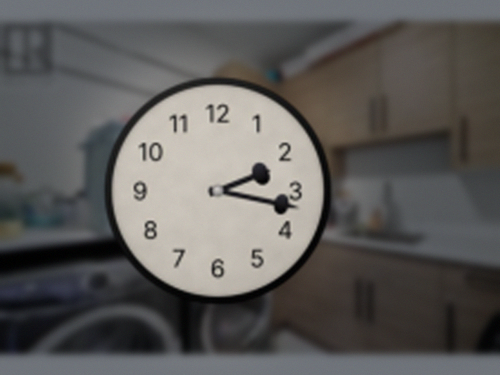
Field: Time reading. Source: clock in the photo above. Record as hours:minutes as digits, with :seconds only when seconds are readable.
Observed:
2:17
